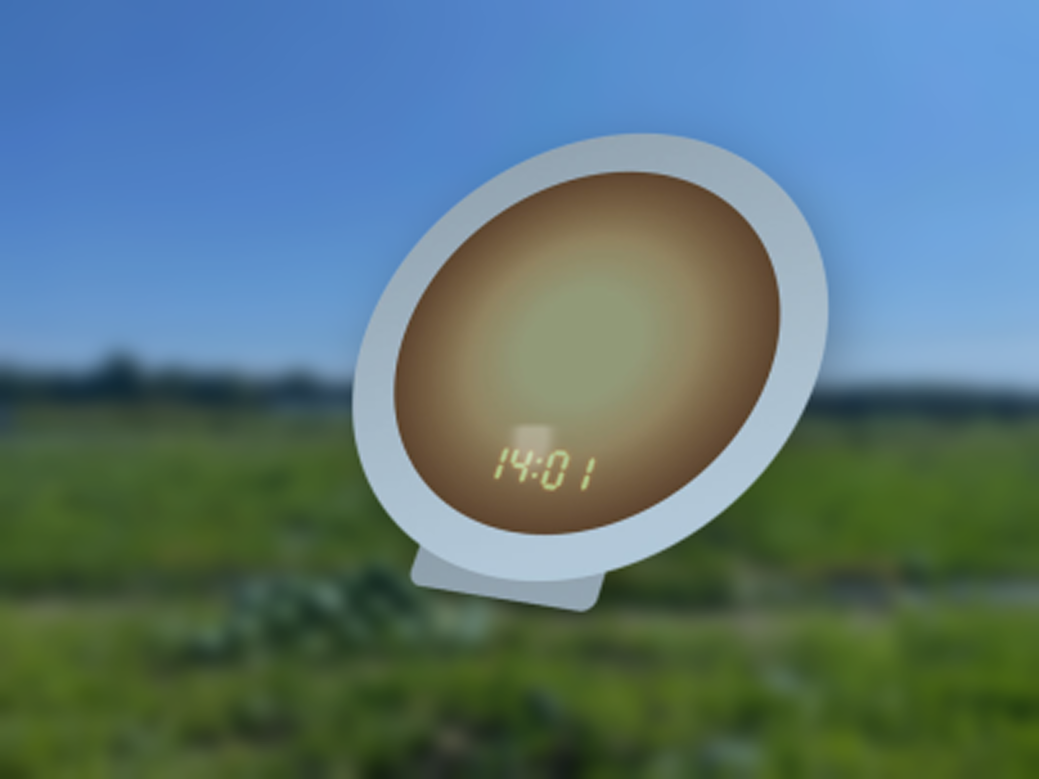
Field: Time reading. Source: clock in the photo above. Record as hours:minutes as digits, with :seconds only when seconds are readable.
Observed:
14:01
